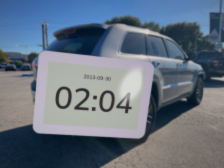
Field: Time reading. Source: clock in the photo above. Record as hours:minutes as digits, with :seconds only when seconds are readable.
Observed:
2:04
